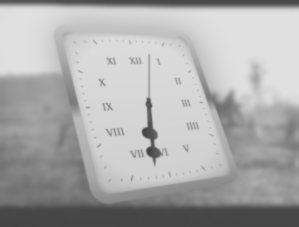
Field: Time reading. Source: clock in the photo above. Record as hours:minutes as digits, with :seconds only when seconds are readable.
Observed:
6:32:03
